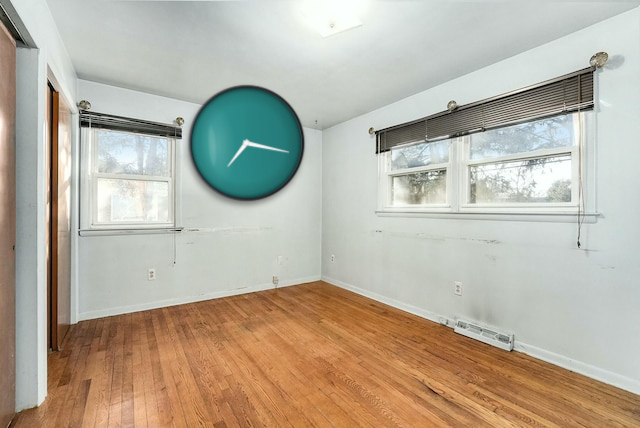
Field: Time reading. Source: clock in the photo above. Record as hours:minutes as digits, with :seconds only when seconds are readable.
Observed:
7:17
